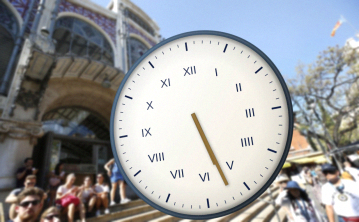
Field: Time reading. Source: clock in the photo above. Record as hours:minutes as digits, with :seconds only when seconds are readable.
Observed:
5:27
